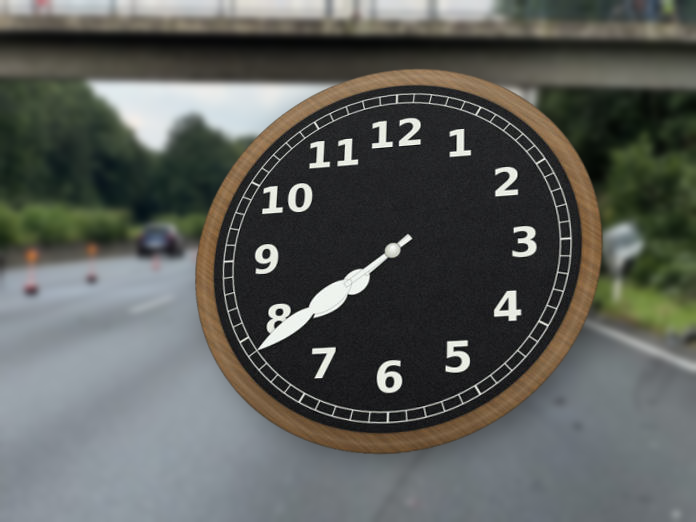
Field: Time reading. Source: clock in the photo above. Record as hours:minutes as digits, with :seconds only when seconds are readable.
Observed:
7:39
